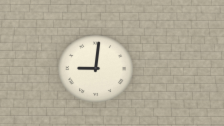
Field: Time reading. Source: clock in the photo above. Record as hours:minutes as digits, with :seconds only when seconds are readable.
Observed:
9:01
